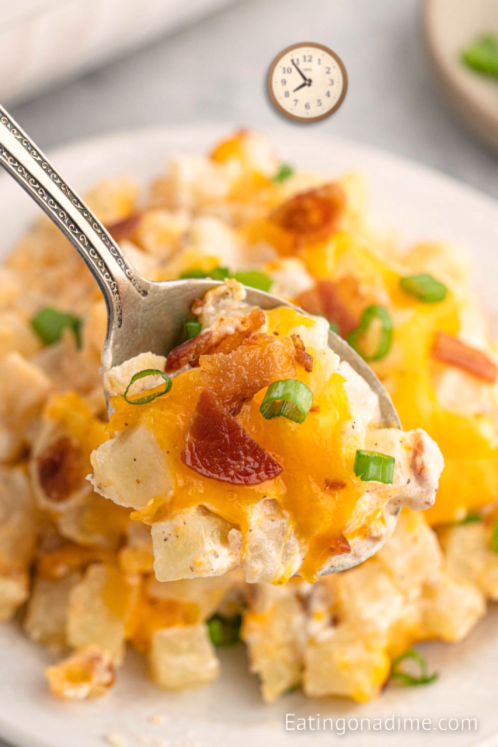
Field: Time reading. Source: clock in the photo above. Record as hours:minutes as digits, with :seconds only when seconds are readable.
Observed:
7:54
